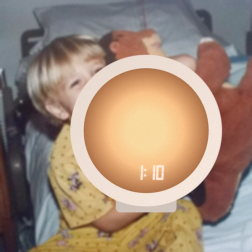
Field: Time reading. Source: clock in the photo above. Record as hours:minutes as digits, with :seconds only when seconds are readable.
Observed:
1:10
